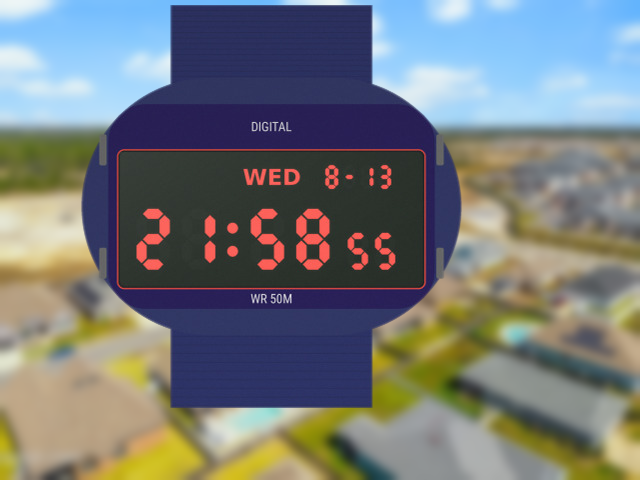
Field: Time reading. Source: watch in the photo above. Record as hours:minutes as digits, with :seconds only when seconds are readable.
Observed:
21:58:55
